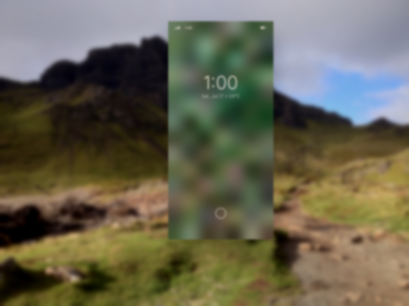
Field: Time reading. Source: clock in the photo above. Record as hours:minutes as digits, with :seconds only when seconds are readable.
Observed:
1:00
